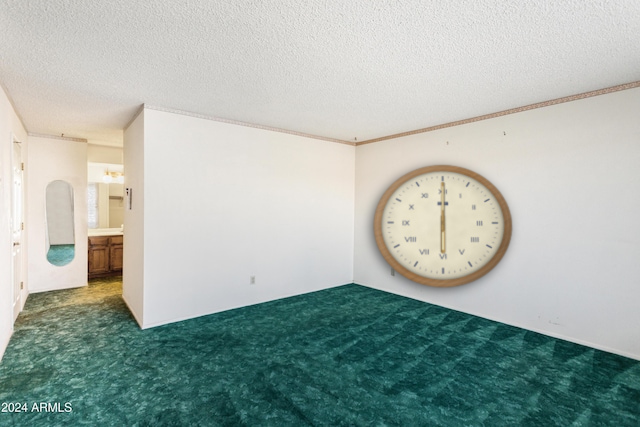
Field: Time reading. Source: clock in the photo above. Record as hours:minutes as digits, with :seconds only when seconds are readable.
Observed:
6:00
